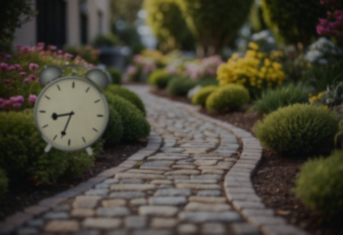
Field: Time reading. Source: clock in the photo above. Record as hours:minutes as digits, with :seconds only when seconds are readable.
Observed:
8:33
